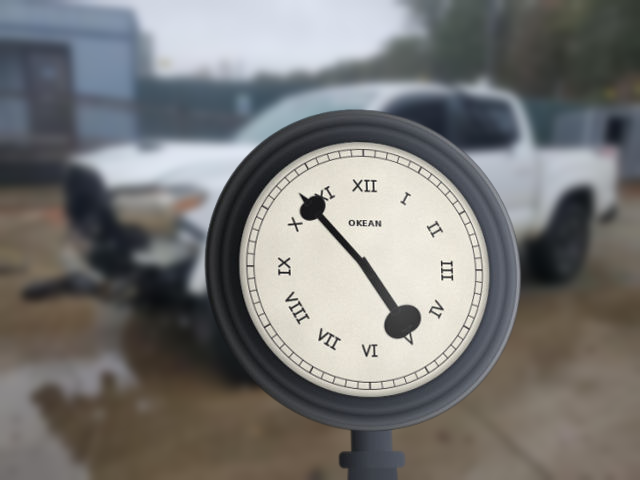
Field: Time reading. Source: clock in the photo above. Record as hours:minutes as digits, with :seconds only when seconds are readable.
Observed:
4:53
